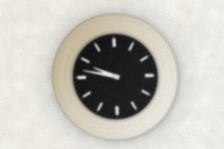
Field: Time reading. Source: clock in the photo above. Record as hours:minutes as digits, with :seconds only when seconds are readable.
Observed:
9:47
